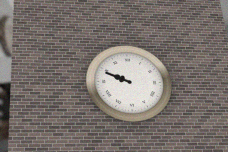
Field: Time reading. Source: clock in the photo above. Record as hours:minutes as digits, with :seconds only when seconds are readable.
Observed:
9:49
